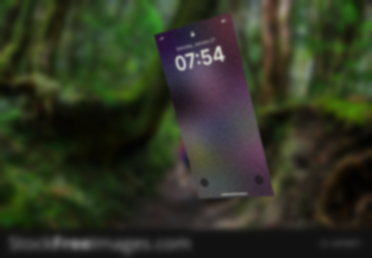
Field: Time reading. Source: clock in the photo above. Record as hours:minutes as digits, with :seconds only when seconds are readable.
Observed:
7:54
